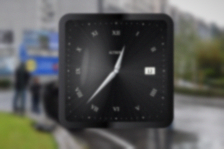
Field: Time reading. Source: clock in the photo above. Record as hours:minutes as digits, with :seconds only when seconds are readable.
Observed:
12:37
